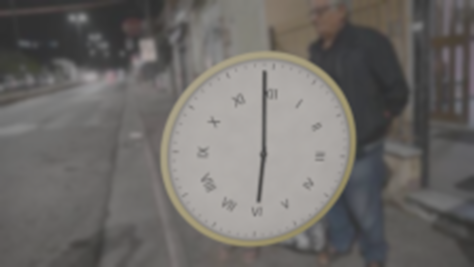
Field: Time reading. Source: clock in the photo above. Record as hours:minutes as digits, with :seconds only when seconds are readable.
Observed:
5:59
